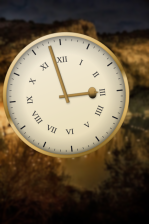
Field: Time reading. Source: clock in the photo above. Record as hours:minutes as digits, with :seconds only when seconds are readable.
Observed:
2:58
